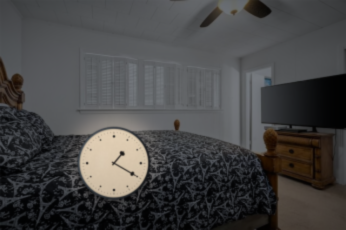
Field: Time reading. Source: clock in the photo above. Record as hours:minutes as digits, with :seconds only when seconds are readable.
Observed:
1:20
